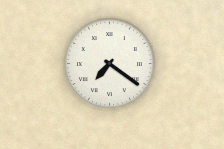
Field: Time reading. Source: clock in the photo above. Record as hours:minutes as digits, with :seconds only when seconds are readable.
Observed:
7:21
